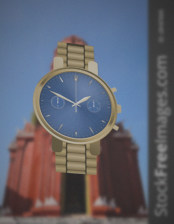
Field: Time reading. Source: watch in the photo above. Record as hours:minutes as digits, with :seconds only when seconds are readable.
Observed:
1:49
